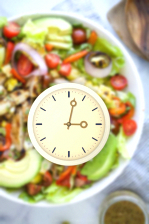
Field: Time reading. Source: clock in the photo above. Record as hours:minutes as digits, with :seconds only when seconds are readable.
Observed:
3:02
